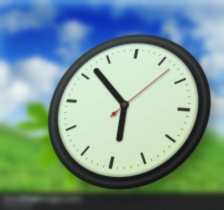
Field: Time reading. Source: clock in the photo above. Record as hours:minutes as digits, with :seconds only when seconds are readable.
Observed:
5:52:07
